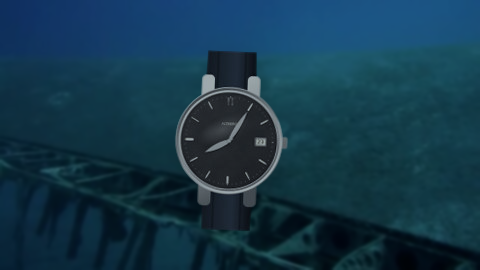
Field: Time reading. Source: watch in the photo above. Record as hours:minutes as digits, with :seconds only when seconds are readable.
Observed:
8:05
